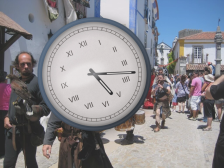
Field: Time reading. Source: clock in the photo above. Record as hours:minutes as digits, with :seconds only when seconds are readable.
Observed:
5:18
